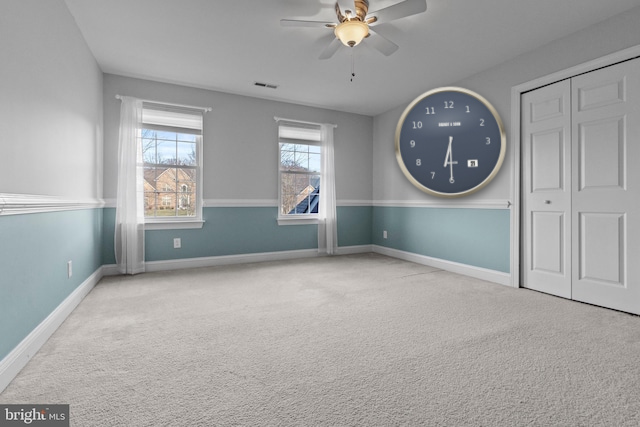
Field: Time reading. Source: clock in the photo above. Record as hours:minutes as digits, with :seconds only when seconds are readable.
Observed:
6:30
